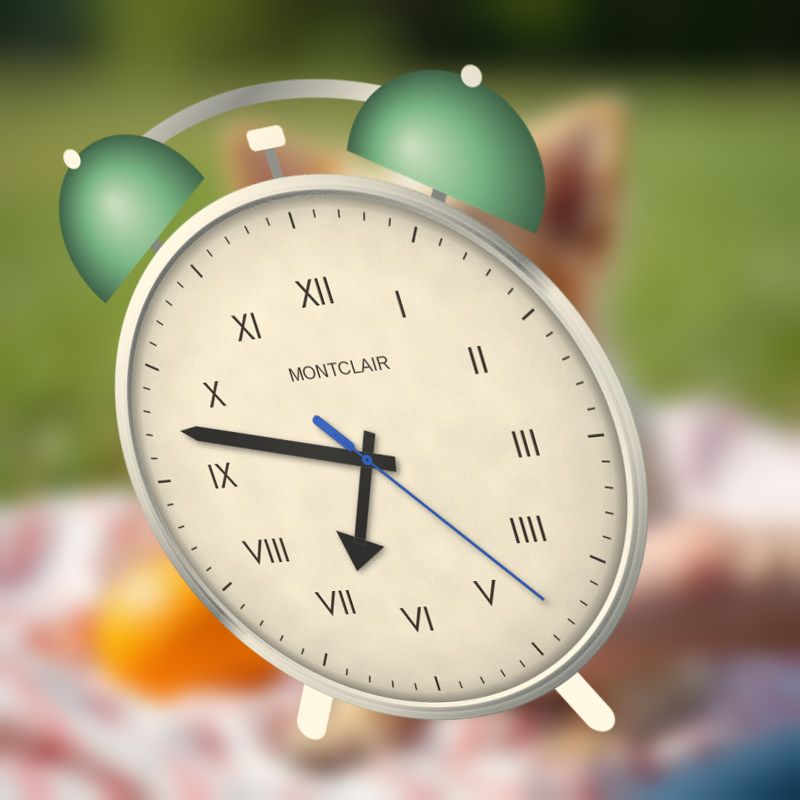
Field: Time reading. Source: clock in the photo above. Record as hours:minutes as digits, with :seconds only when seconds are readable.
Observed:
6:47:23
